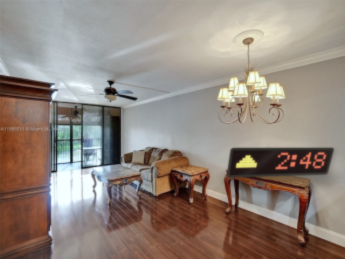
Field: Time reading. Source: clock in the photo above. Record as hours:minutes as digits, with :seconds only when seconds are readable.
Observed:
2:48
